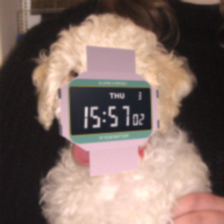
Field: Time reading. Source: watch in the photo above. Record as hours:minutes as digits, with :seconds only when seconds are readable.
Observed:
15:57:02
